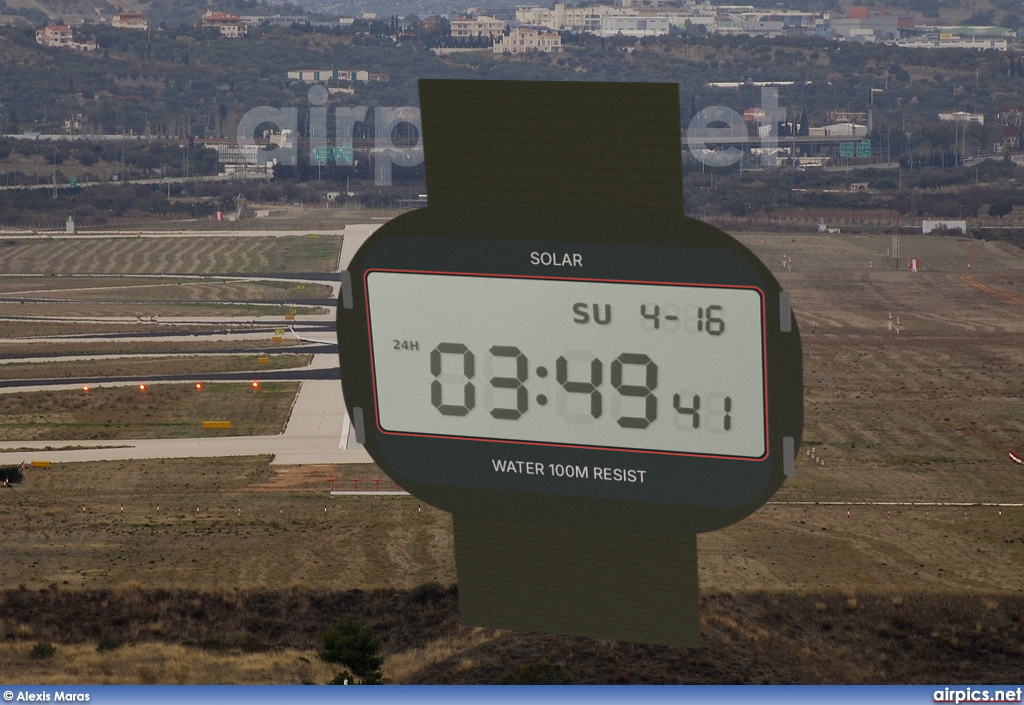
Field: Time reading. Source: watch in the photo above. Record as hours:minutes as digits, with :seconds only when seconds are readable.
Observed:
3:49:41
